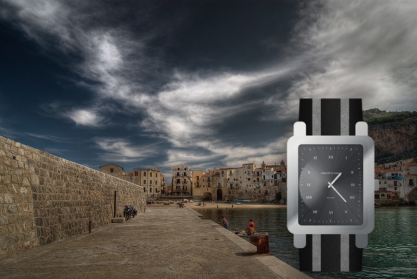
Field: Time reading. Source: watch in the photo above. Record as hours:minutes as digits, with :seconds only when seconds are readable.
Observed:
1:23
